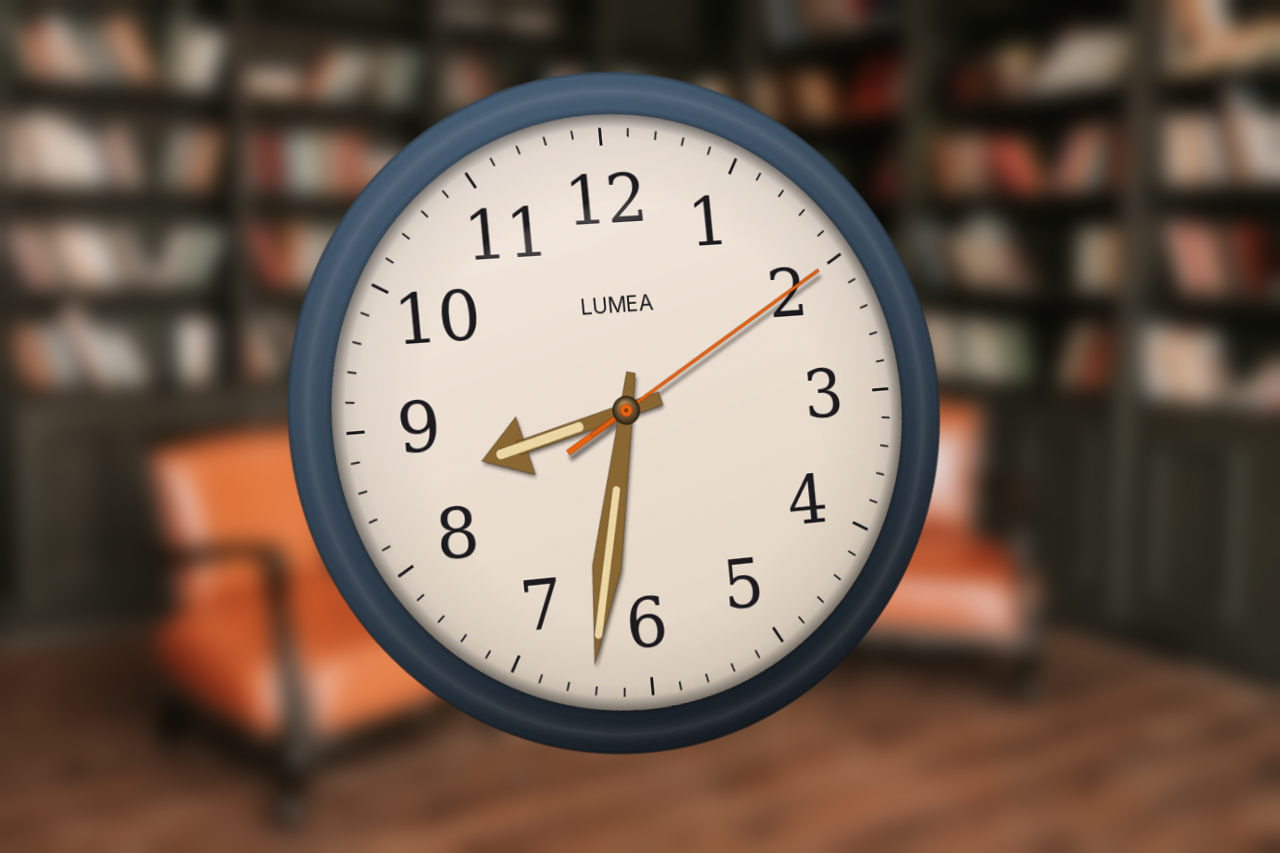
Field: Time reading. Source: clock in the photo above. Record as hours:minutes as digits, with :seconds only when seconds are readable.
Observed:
8:32:10
